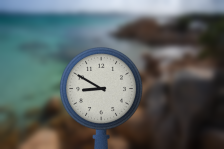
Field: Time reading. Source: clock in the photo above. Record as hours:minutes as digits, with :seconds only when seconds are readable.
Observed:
8:50
